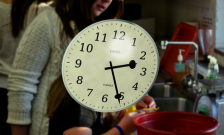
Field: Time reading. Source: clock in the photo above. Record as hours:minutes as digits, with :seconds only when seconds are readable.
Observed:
2:26
